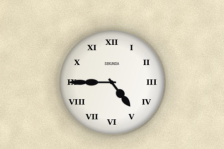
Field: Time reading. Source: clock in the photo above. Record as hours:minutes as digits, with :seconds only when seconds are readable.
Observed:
4:45
